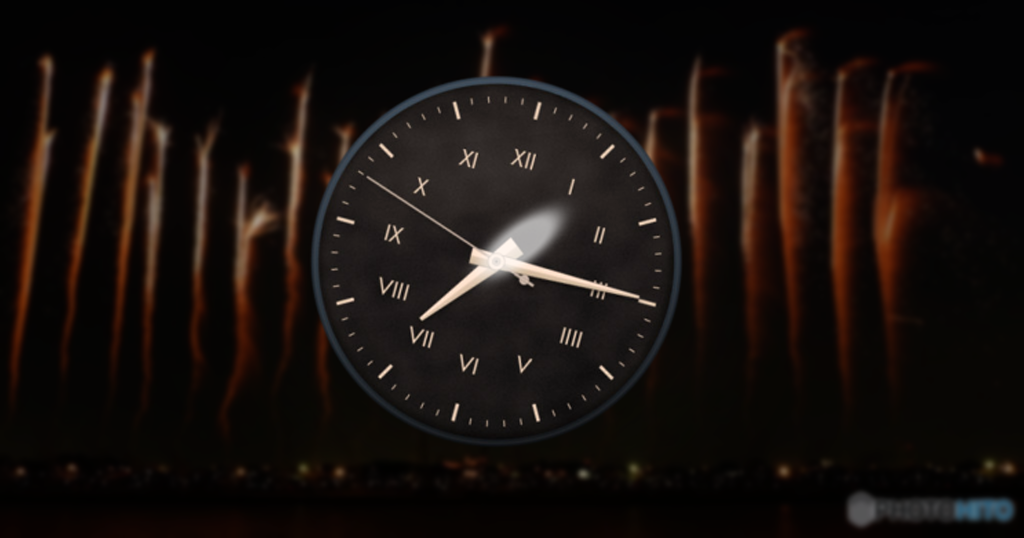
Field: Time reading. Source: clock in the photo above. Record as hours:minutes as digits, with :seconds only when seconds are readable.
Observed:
7:14:48
